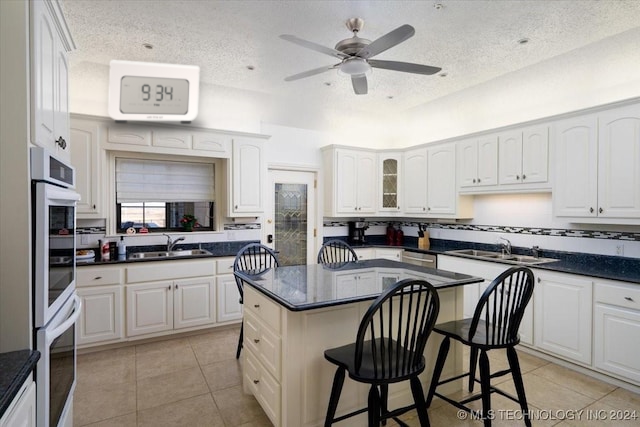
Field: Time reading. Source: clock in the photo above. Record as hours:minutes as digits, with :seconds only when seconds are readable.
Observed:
9:34
